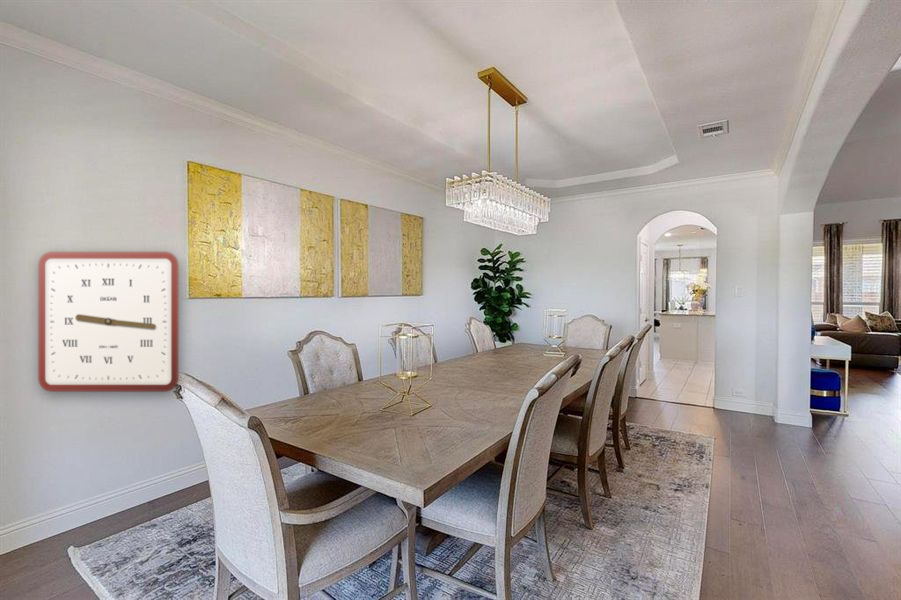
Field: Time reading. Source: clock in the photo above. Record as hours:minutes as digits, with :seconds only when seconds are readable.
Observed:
9:16
